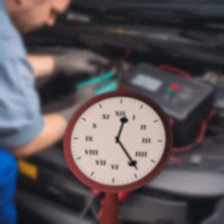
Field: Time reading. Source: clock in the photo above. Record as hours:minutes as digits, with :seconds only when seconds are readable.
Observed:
12:24
